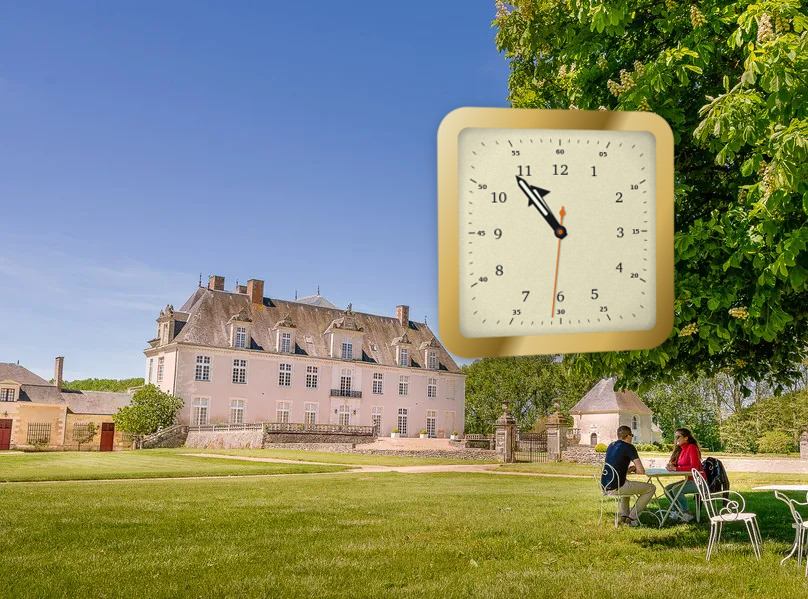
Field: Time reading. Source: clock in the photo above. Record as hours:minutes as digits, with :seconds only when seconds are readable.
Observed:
10:53:31
